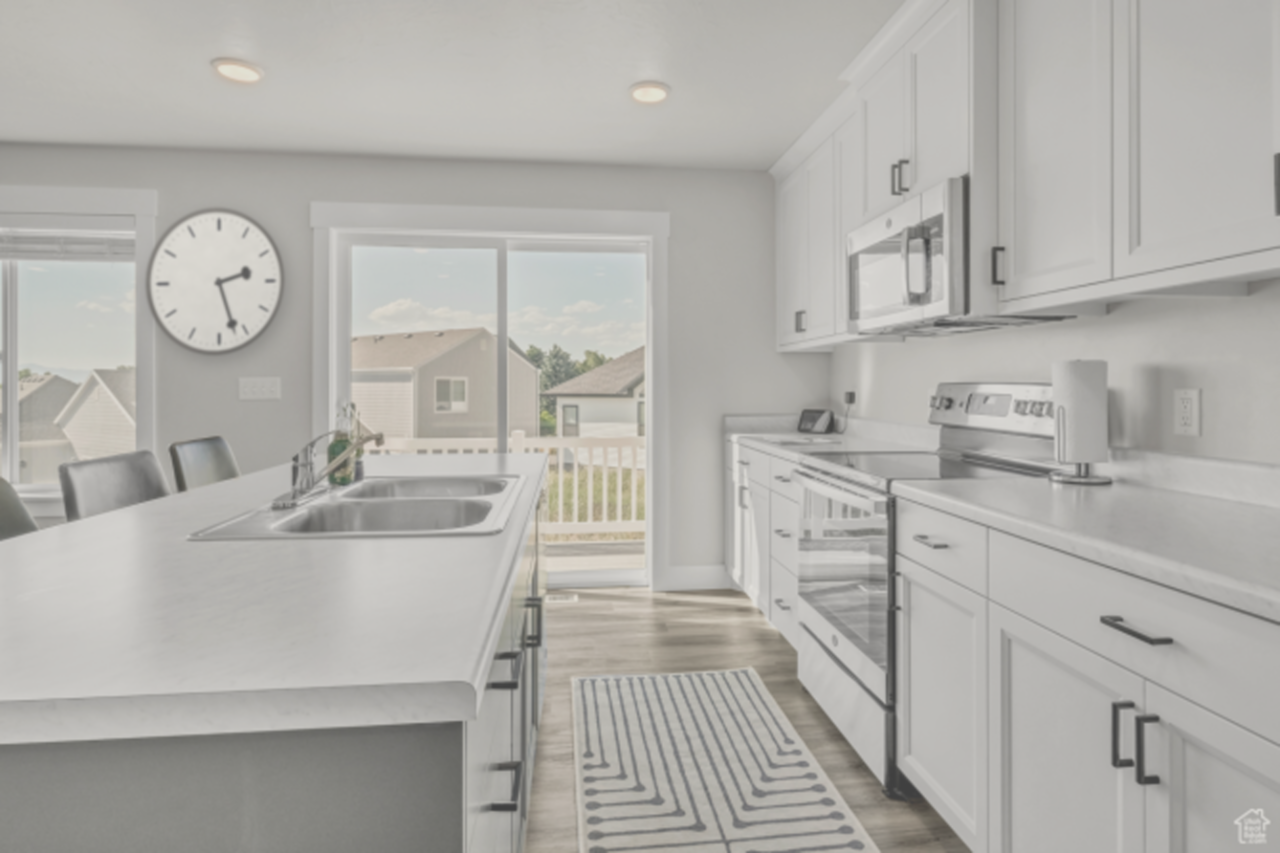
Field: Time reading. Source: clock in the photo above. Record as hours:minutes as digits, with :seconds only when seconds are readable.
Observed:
2:27
